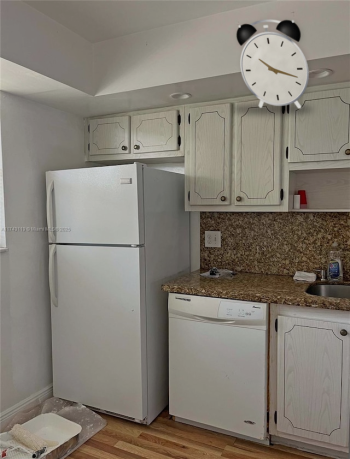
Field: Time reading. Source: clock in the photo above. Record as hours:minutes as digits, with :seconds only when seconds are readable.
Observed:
10:18
